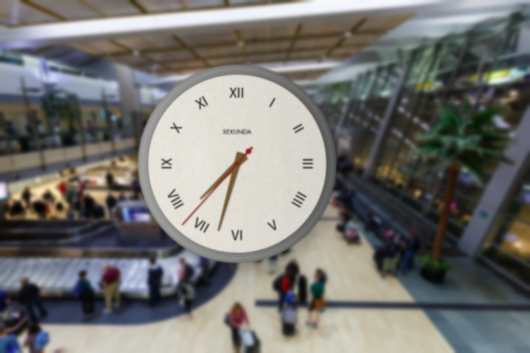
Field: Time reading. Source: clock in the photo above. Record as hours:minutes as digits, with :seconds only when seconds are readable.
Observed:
7:32:37
